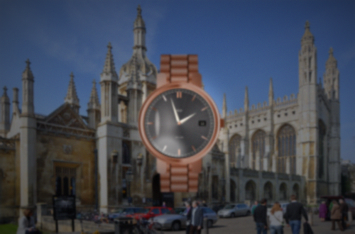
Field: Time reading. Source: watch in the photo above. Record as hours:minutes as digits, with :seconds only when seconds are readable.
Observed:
1:57
